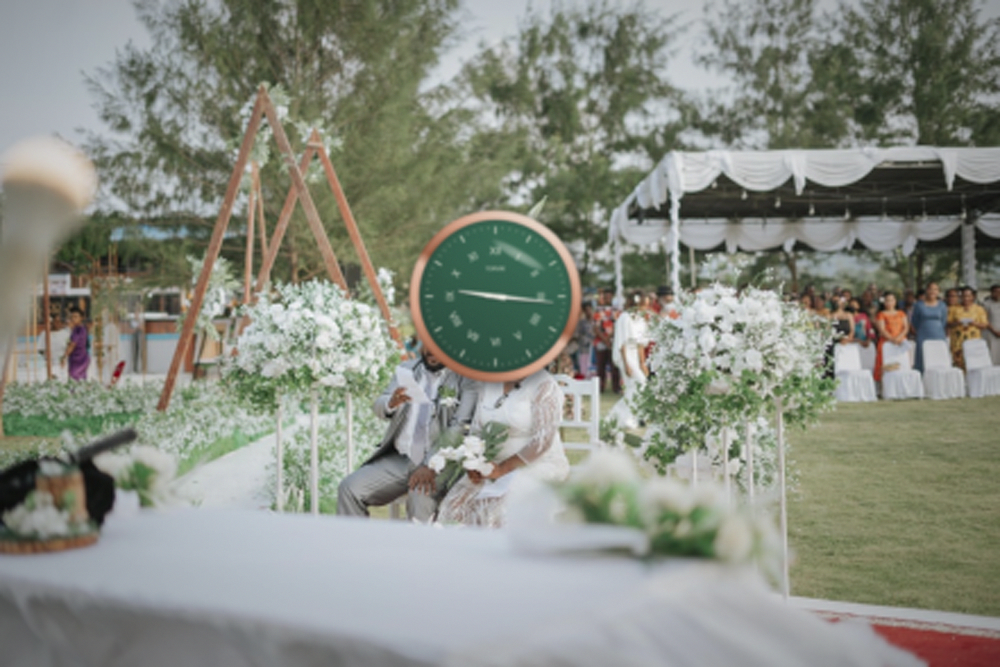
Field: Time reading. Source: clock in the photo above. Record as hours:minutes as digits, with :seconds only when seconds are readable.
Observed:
9:16
